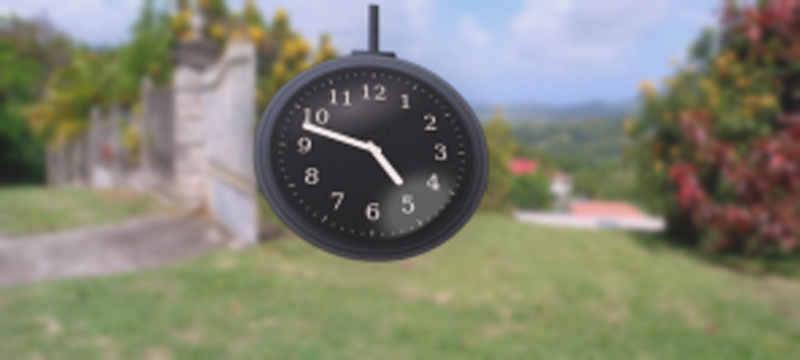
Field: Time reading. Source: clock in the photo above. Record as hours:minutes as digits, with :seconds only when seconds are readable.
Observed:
4:48
